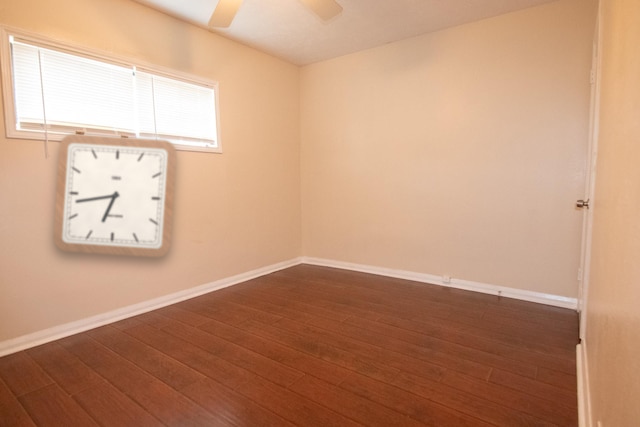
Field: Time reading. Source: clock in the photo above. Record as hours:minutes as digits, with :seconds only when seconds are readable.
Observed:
6:43
